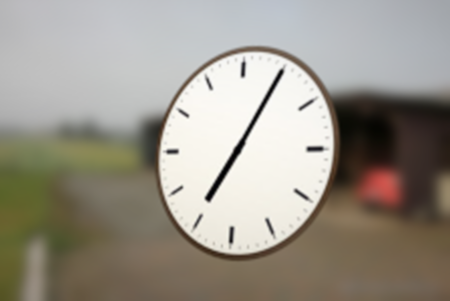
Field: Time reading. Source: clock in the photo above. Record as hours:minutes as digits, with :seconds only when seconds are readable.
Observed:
7:05
